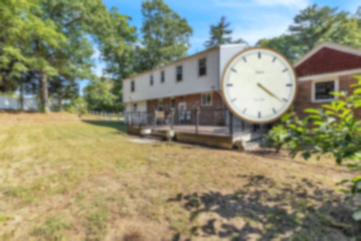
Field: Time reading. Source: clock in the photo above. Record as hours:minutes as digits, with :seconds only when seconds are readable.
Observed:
4:21
